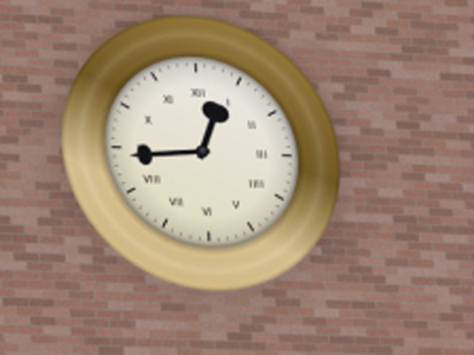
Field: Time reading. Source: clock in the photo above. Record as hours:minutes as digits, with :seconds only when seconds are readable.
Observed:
12:44
